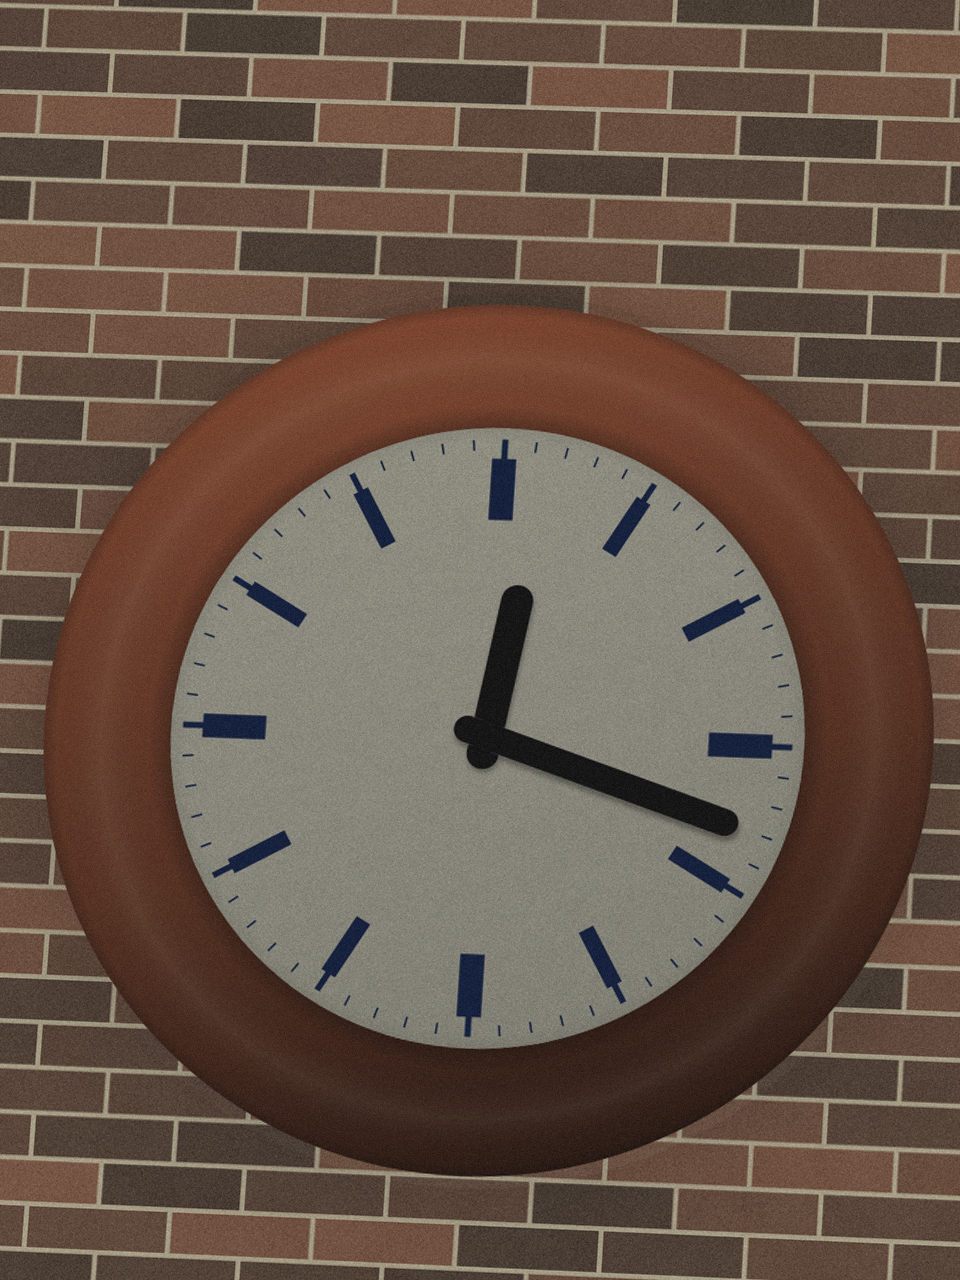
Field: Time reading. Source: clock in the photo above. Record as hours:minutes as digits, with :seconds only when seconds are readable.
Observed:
12:18
